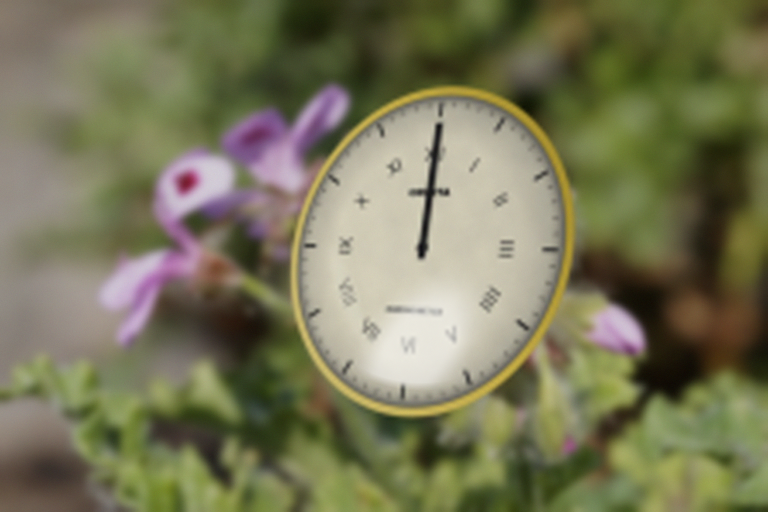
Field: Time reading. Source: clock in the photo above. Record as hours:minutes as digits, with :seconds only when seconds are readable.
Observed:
12:00
